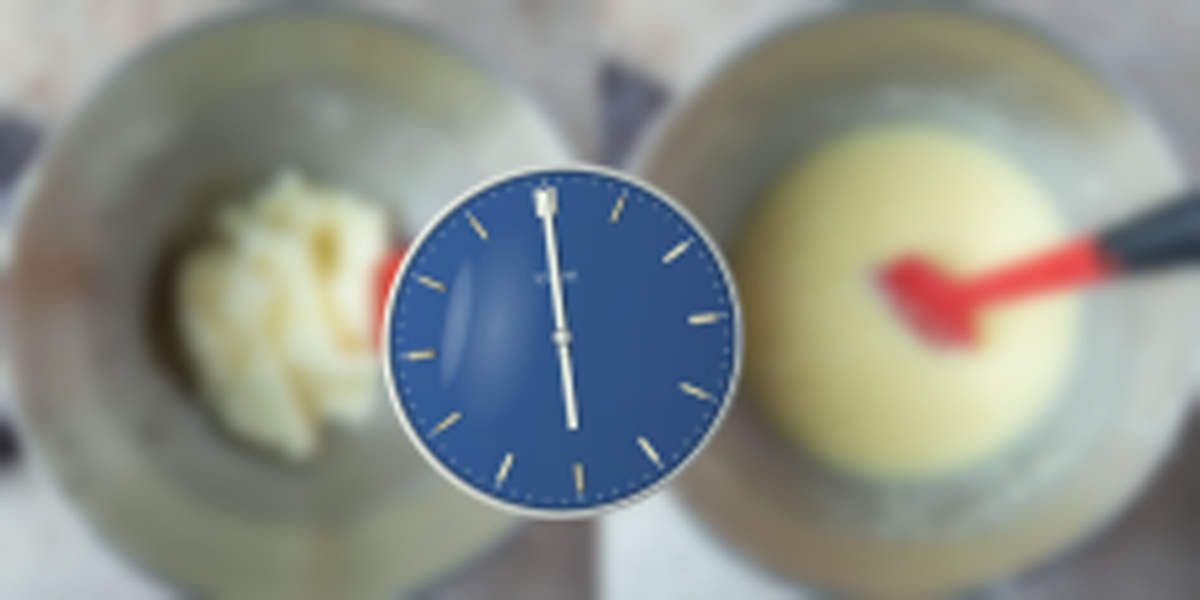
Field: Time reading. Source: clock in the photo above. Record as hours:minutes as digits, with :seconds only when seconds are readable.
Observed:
6:00
